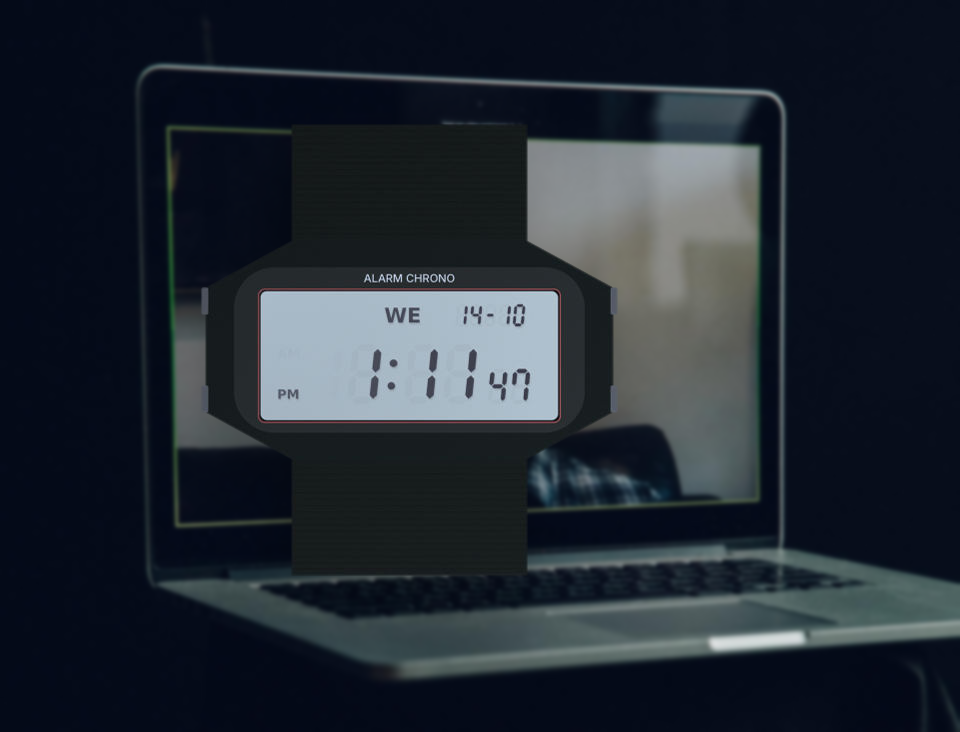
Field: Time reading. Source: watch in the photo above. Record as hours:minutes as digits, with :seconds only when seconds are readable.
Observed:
1:11:47
